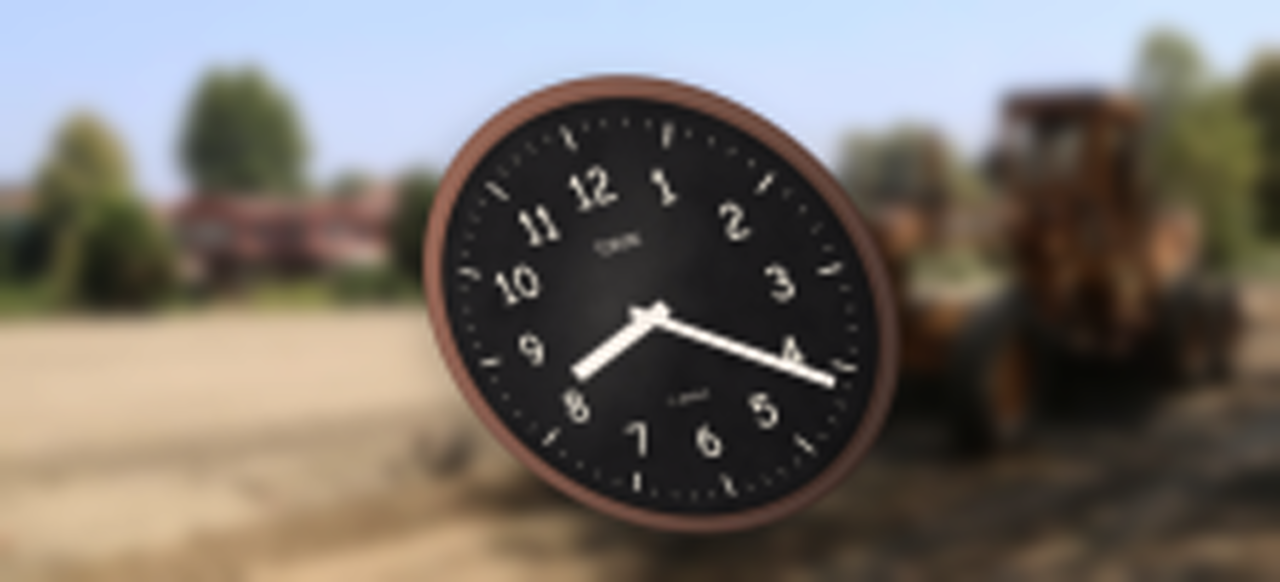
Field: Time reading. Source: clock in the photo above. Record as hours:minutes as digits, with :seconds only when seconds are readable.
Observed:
8:21
